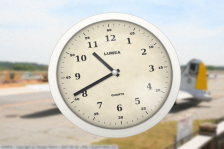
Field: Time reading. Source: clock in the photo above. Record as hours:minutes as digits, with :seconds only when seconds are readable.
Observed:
10:41
